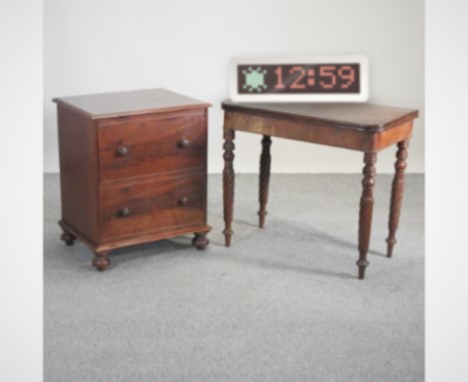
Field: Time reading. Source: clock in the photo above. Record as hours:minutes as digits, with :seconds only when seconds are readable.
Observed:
12:59
